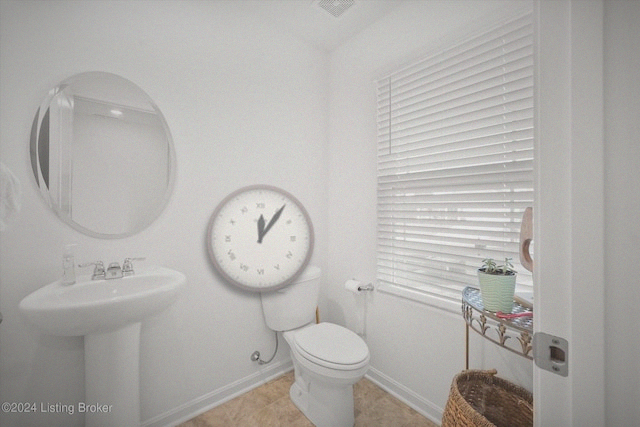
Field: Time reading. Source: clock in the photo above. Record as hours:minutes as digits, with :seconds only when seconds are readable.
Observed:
12:06
